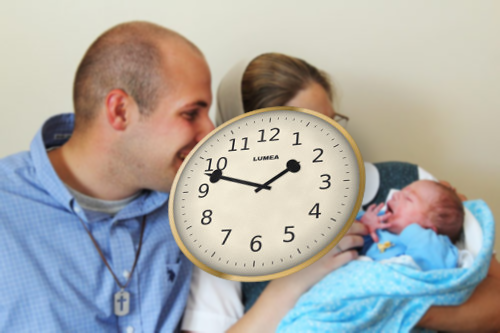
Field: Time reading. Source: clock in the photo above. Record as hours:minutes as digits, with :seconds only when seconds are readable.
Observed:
1:48
